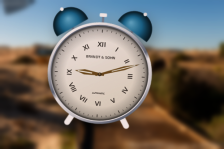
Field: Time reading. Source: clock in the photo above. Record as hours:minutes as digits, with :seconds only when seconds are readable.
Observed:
9:12
